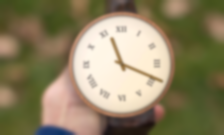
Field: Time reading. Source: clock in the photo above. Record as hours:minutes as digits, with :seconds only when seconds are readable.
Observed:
11:19
